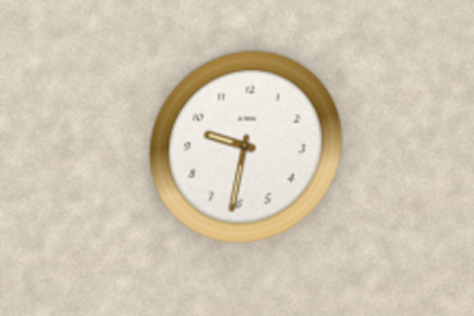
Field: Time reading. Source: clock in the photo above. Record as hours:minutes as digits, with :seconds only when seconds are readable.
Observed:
9:31
